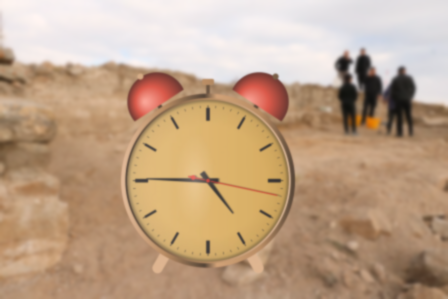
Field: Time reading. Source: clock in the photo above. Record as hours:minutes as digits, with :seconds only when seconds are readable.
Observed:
4:45:17
